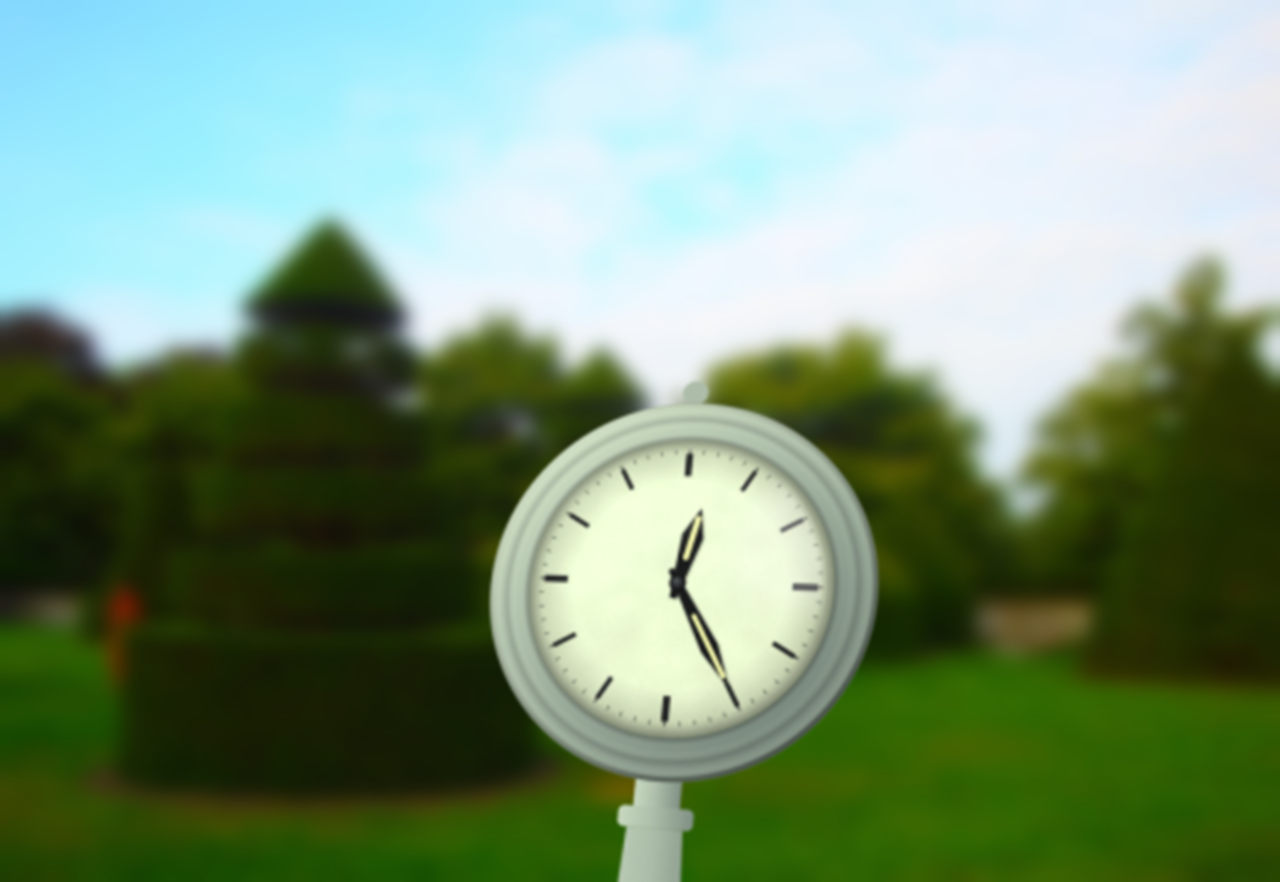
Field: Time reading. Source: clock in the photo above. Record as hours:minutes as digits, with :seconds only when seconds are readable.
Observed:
12:25
